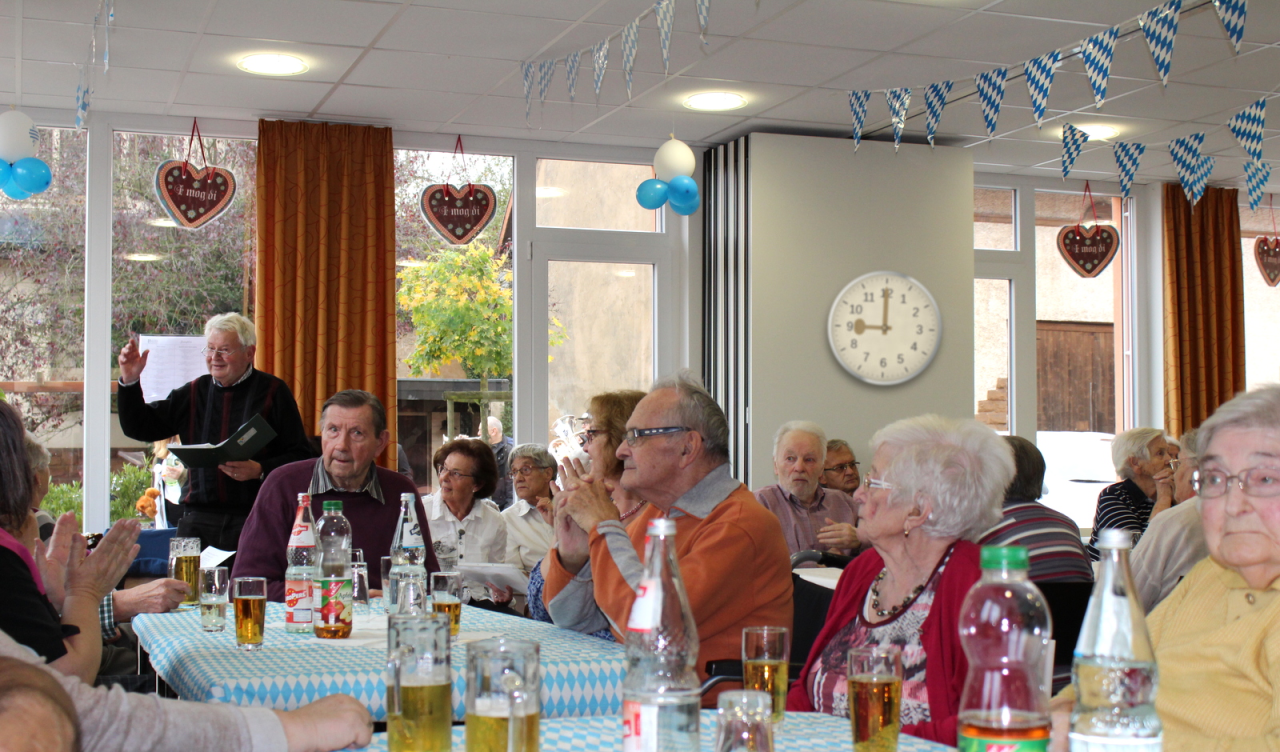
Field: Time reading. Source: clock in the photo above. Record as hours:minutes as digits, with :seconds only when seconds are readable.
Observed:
9:00
